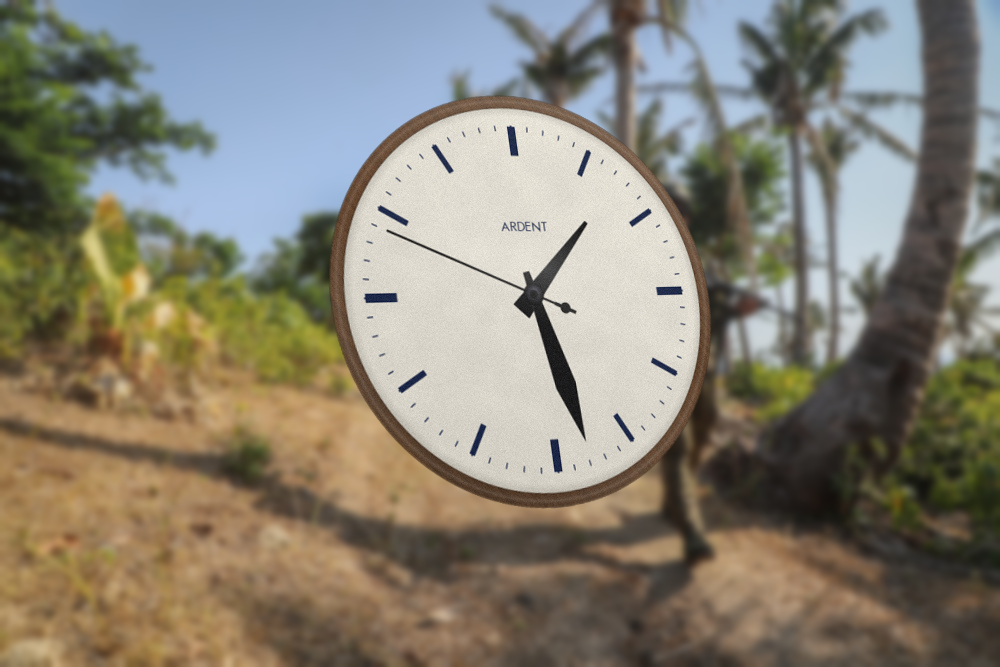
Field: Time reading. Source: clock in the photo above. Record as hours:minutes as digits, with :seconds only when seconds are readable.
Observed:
1:27:49
